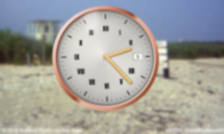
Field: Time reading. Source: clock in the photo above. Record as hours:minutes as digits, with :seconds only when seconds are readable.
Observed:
2:23
